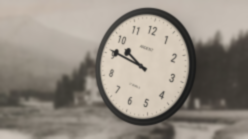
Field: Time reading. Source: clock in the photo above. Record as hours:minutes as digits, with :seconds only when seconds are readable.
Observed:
9:46
